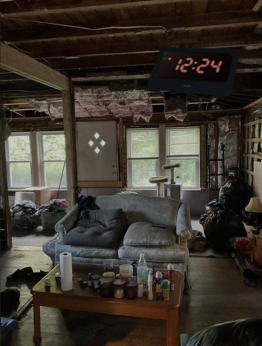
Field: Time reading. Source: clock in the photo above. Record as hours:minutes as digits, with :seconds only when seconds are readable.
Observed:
12:24
